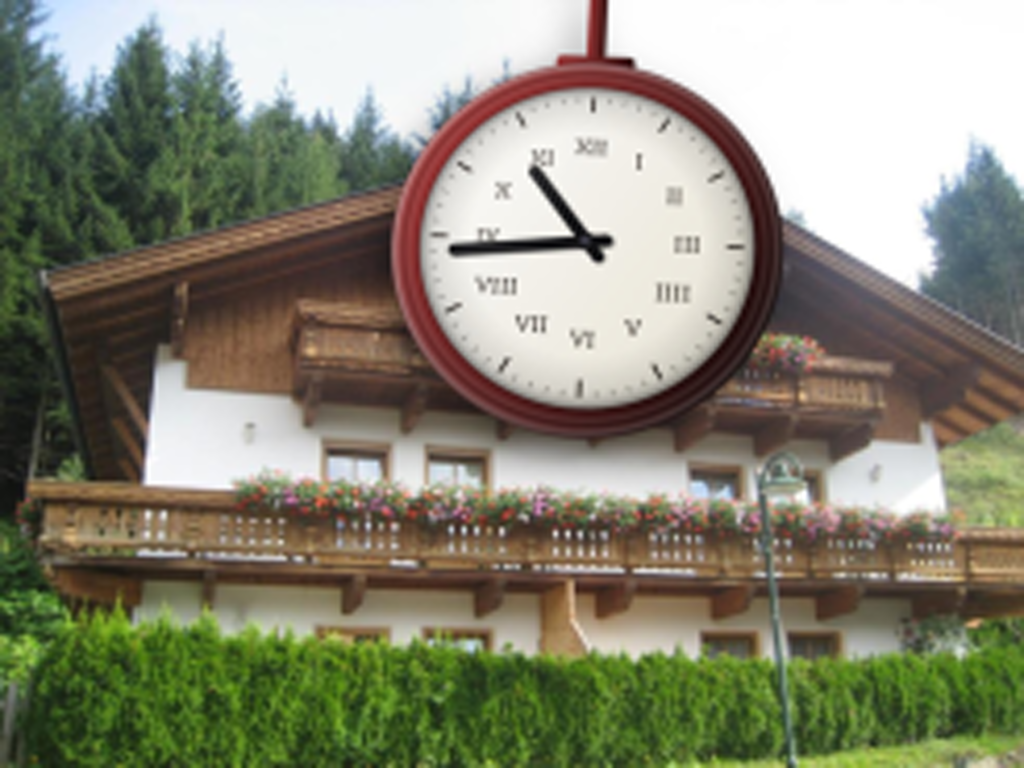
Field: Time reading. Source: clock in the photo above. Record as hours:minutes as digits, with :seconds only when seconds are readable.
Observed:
10:44
